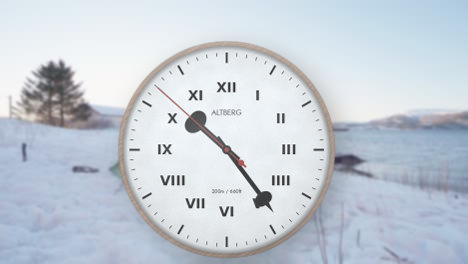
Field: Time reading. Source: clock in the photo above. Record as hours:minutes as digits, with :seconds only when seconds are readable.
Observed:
10:23:52
